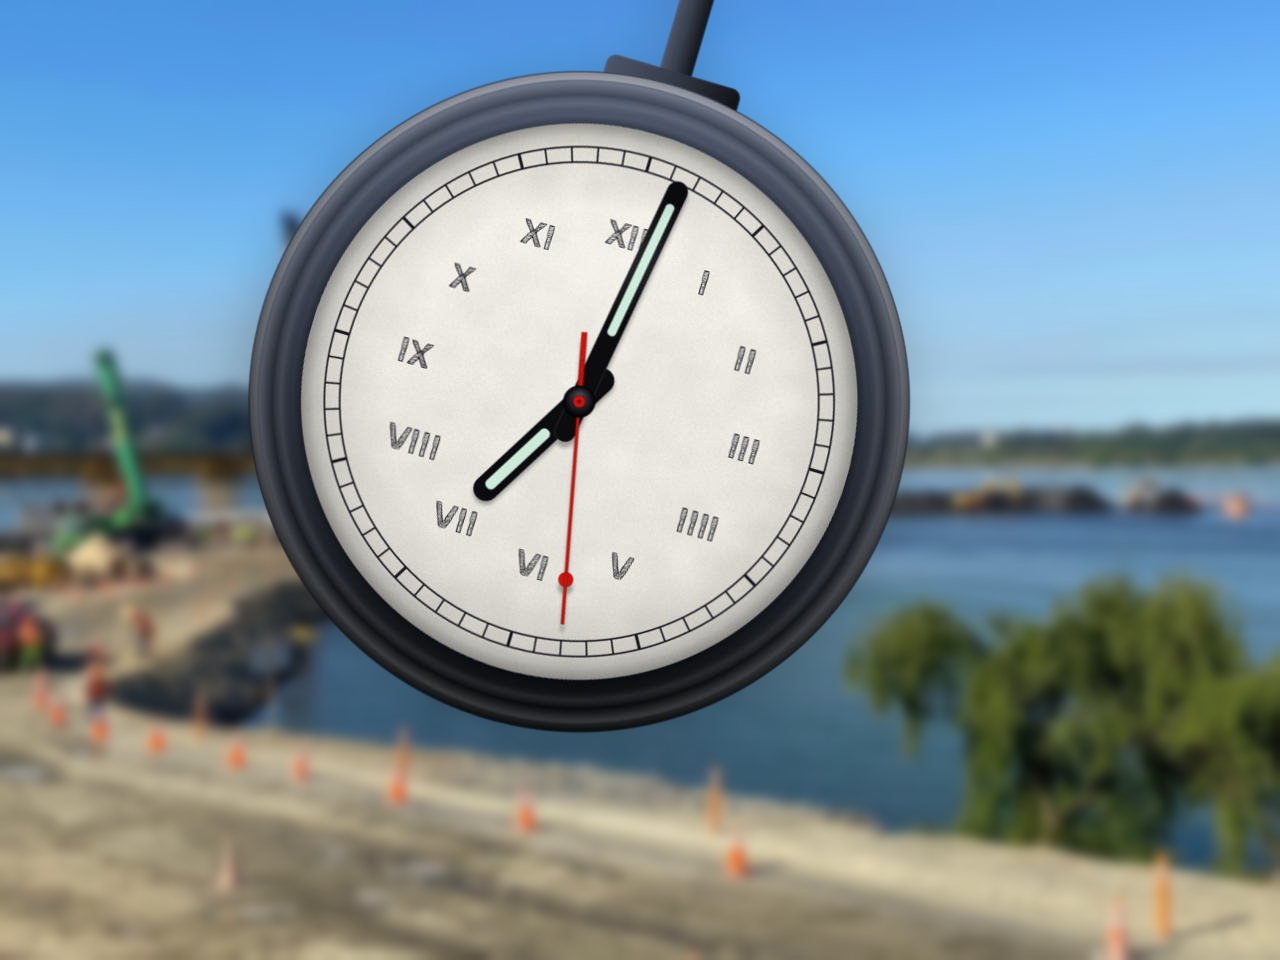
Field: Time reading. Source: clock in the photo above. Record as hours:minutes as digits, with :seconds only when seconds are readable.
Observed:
7:01:28
